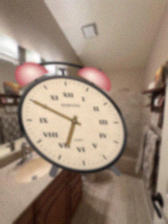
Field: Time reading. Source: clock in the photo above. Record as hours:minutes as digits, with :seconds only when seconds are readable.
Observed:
6:50
